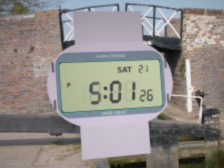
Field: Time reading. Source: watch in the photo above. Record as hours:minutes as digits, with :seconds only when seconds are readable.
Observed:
5:01:26
